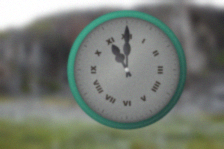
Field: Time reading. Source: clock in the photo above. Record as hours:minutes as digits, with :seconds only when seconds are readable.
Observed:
11:00
